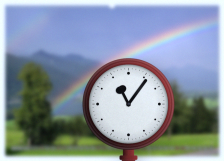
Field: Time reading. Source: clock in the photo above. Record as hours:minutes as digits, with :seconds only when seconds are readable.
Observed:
11:06
